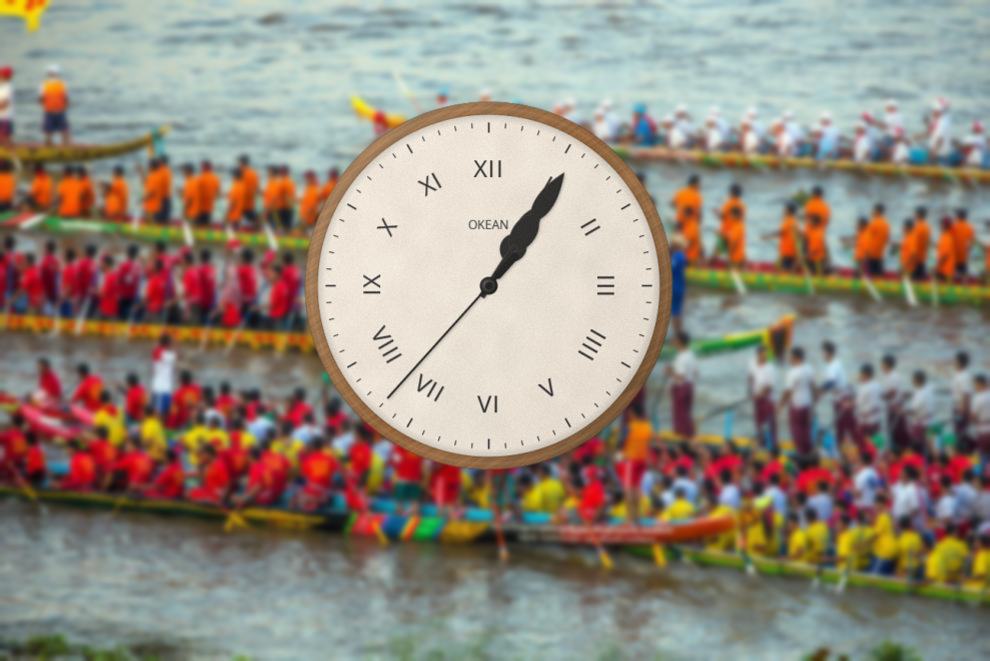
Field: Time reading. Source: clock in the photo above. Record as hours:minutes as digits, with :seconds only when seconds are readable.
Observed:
1:05:37
